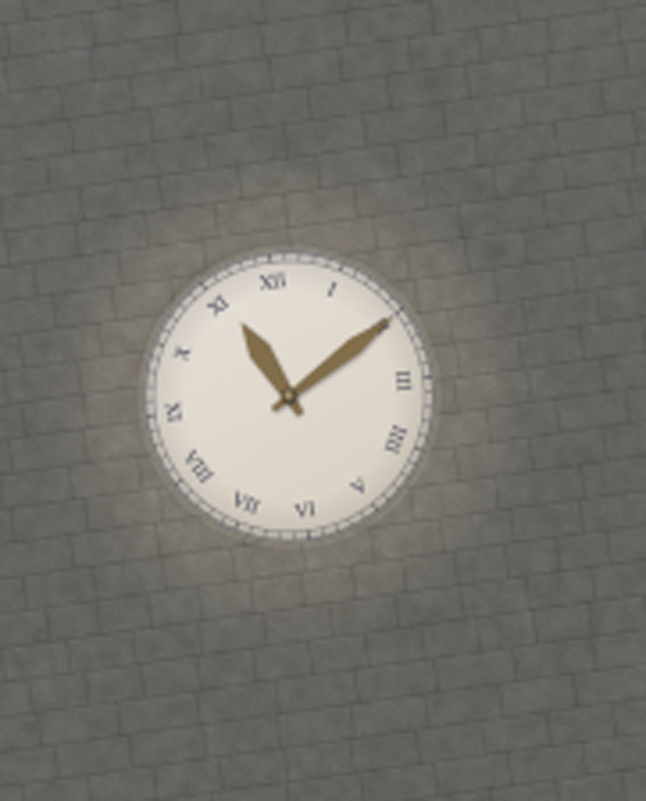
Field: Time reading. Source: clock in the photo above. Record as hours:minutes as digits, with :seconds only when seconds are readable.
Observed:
11:10
